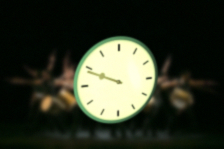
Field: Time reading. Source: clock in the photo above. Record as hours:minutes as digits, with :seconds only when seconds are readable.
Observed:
9:49
